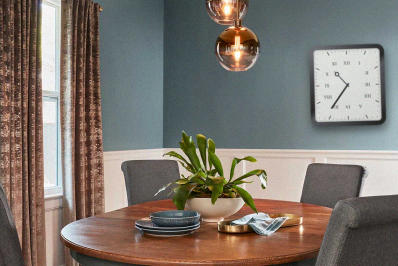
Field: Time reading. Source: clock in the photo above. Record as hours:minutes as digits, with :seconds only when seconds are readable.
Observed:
10:36
